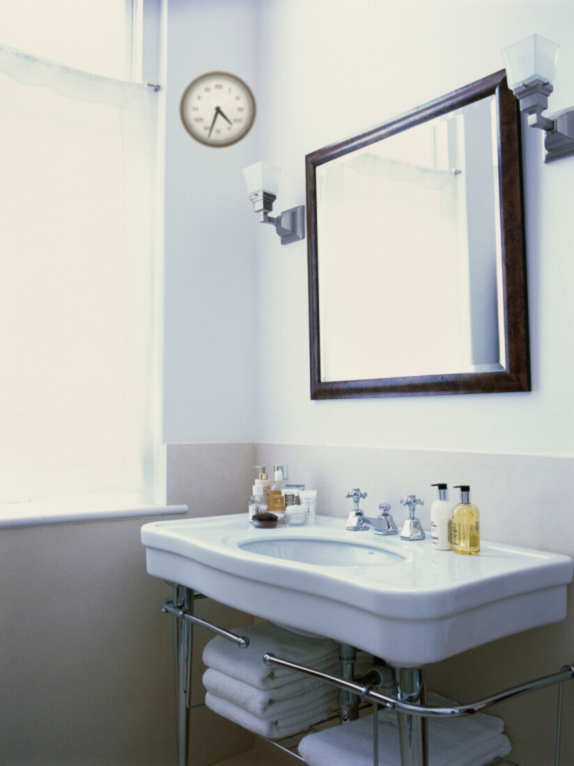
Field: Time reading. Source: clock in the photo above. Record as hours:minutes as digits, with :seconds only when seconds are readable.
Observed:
4:33
